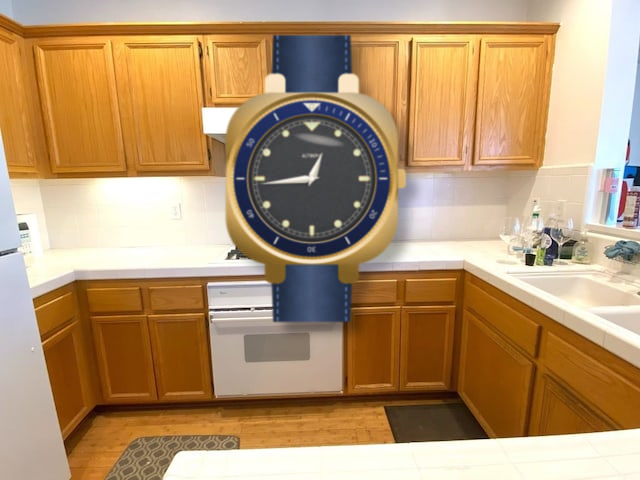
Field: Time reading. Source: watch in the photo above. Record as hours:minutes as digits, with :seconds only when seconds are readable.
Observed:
12:44
